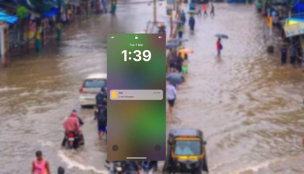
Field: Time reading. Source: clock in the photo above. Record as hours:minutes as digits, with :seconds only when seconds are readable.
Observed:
1:39
